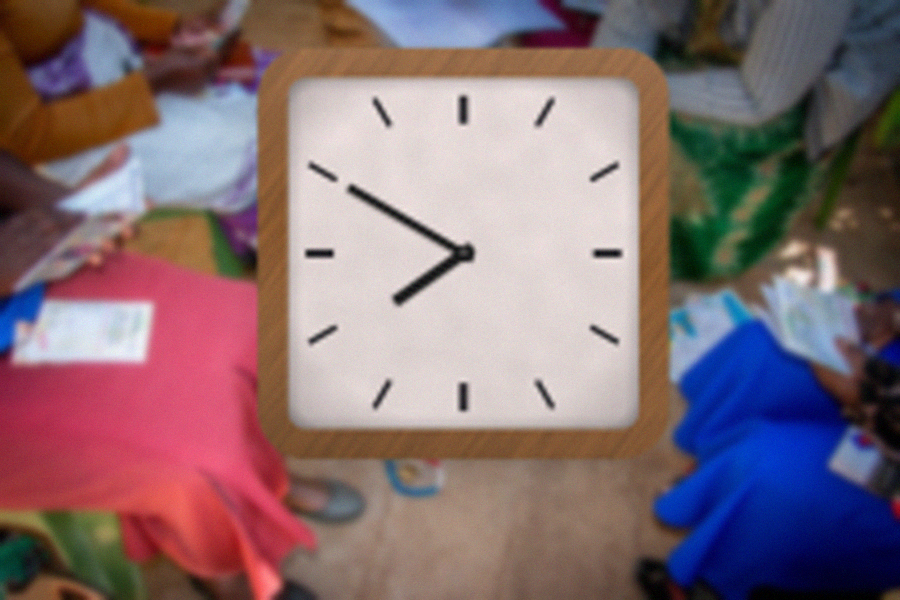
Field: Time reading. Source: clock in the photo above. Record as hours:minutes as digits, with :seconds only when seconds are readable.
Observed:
7:50
